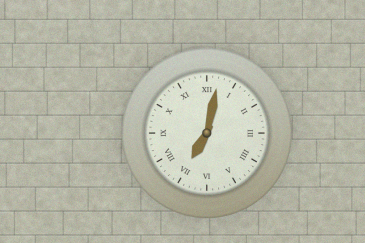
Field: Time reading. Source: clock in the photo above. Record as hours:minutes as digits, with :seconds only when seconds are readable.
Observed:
7:02
